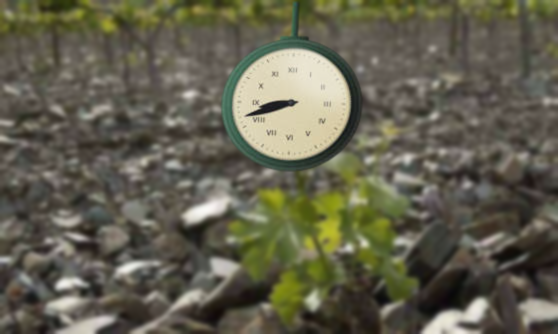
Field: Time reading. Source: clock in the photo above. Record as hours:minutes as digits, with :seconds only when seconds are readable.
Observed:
8:42
